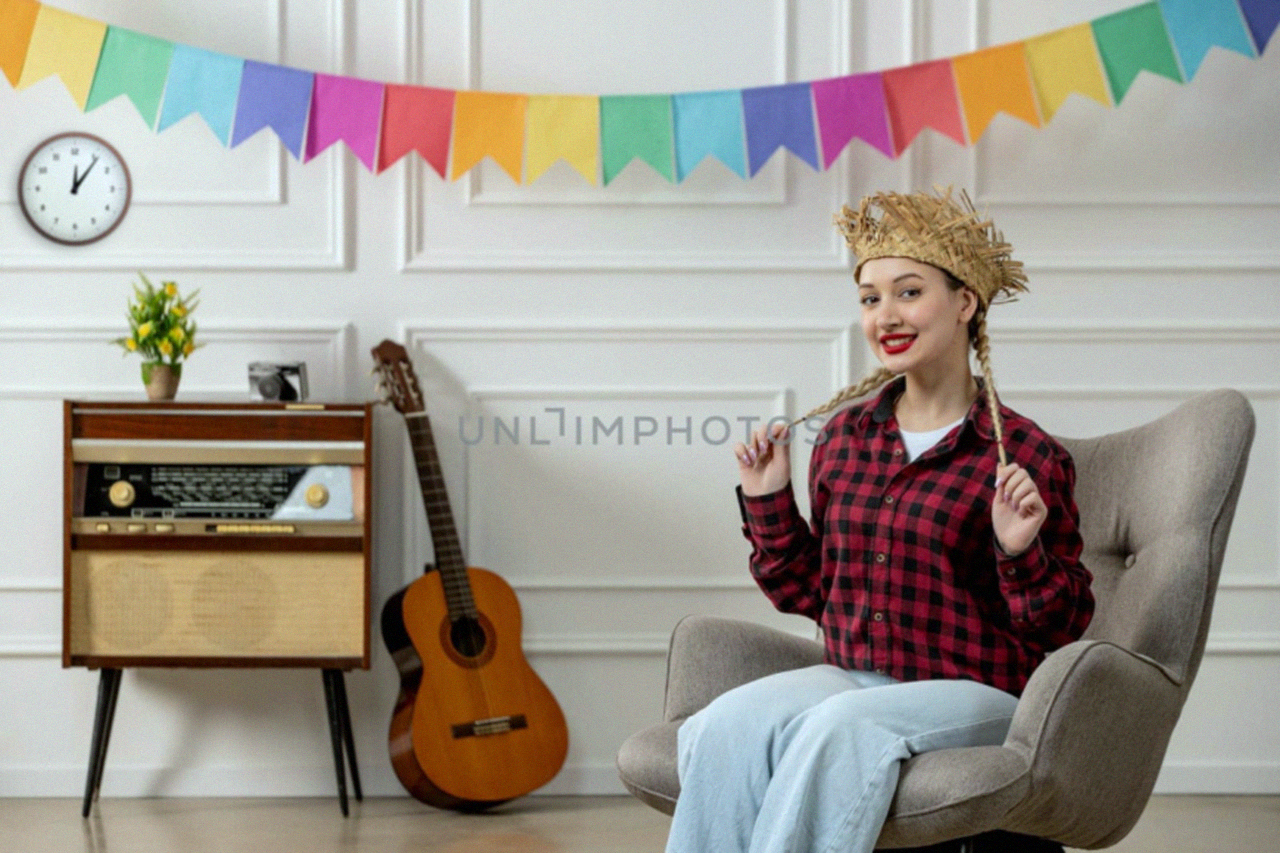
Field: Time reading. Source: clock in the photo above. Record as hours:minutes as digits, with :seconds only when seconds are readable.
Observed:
12:06
